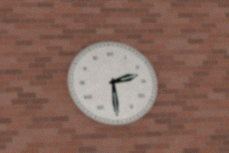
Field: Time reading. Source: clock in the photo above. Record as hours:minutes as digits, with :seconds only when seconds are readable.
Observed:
2:30
